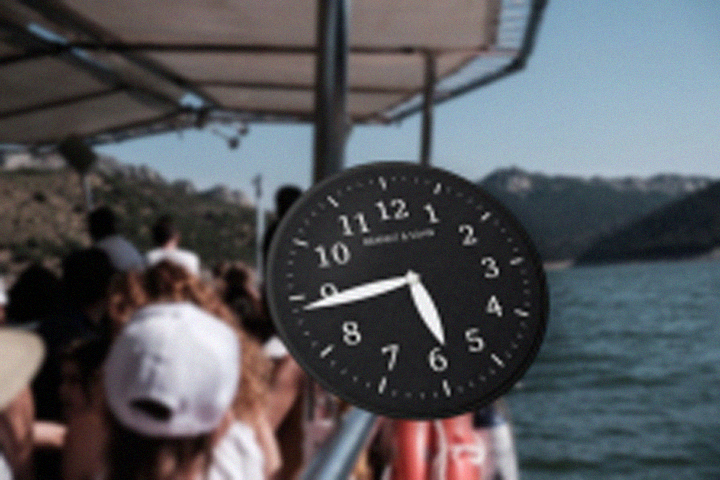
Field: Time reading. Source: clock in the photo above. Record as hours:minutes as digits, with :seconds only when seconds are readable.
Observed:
5:44
